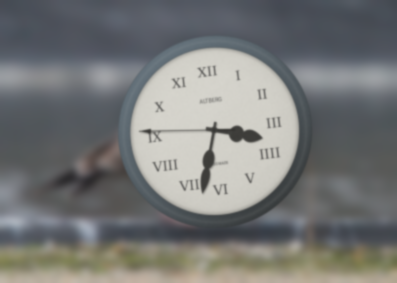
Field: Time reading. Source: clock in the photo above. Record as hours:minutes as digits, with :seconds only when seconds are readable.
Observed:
3:32:46
